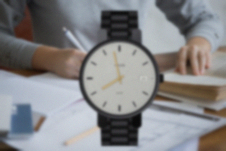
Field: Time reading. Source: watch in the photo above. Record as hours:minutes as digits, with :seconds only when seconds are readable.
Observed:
7:58
